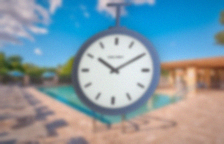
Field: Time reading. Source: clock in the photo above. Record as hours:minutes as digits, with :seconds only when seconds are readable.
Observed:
10:10
